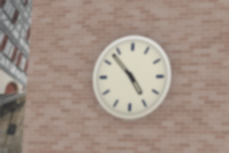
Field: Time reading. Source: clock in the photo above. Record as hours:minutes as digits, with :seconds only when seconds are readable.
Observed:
4:53
